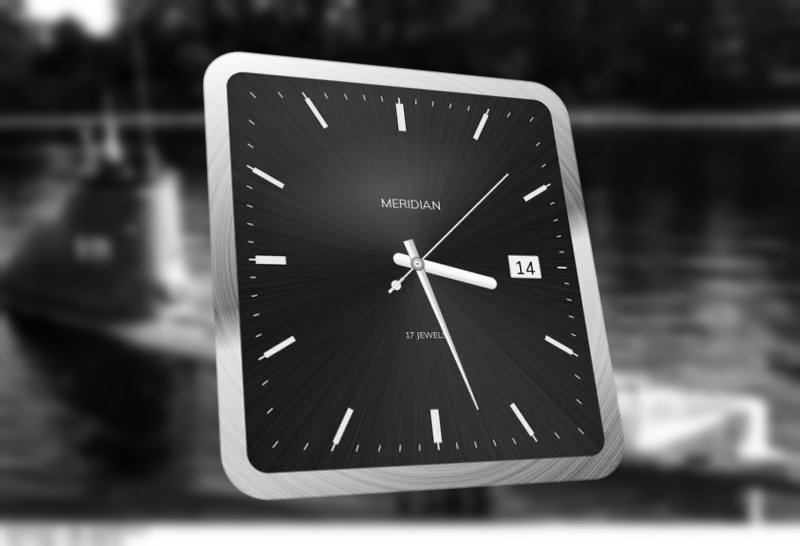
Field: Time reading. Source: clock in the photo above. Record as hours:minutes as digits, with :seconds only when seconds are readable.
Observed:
3:27:08
